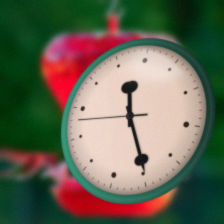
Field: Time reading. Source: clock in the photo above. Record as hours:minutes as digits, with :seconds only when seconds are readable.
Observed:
11:24:43
